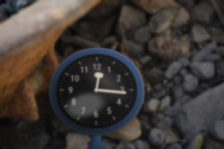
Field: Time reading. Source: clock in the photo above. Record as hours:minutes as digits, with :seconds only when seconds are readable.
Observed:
12:16
